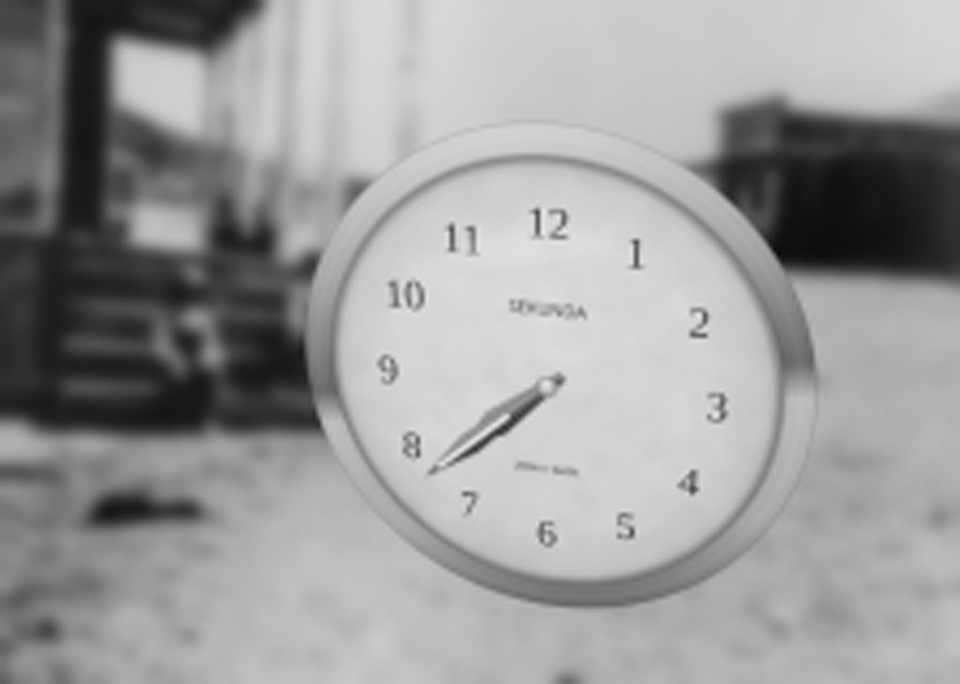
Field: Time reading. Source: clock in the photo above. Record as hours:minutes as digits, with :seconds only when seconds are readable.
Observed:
7:38
